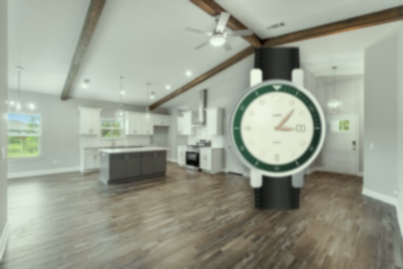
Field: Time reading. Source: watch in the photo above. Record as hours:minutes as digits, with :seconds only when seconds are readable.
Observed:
3:07
